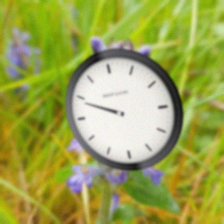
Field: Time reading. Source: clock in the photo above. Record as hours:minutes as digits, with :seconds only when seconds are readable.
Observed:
9:49
